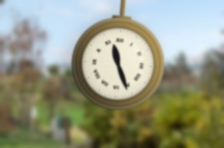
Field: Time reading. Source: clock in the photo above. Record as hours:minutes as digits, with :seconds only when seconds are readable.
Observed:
11:26
